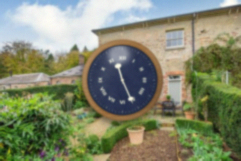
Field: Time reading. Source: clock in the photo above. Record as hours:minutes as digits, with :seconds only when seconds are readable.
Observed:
11:26
